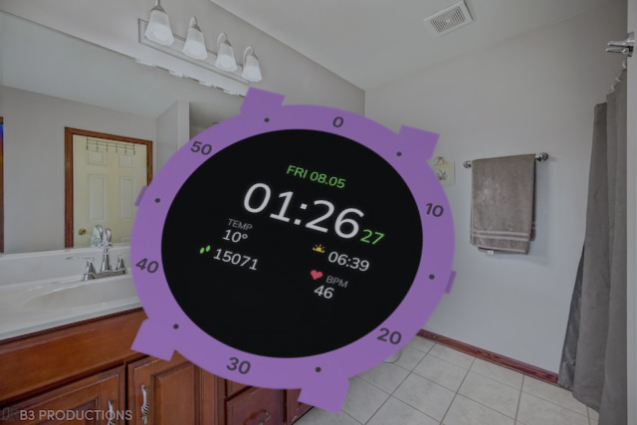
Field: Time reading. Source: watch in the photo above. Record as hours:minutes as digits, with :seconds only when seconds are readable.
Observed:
1:26:27
